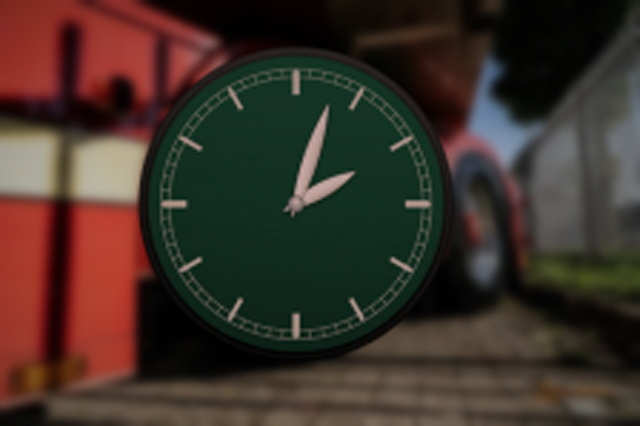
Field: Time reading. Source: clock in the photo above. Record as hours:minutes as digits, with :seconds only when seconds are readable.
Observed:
2:03
